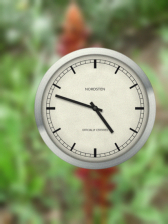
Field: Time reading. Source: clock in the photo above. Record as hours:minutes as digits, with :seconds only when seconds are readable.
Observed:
4:48
